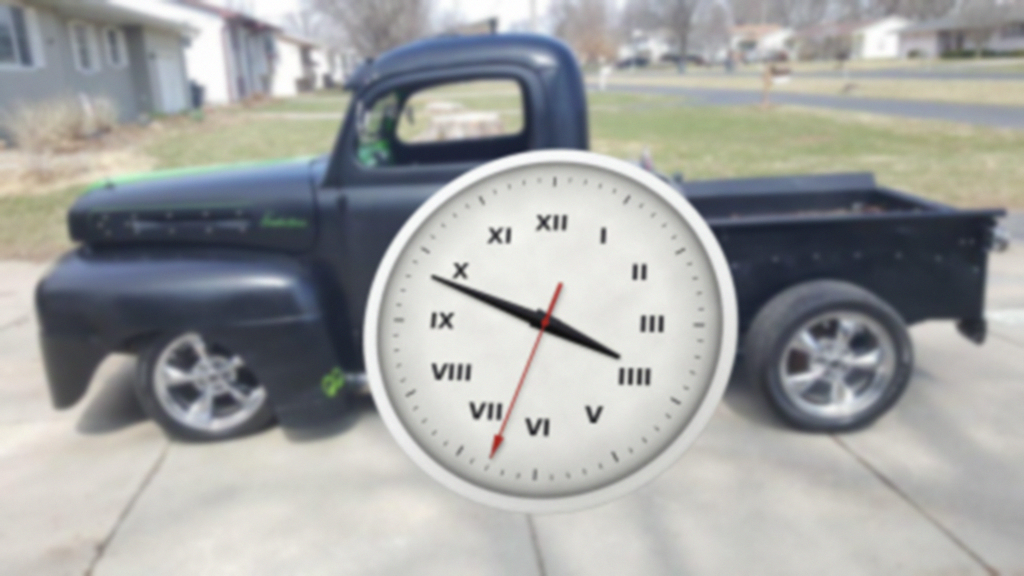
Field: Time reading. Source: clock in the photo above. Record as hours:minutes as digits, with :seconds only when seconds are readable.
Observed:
3:48:33
